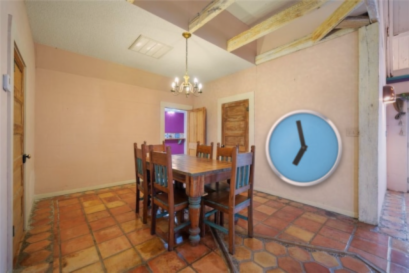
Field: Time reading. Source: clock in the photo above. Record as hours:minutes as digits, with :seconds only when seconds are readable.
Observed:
6:58
